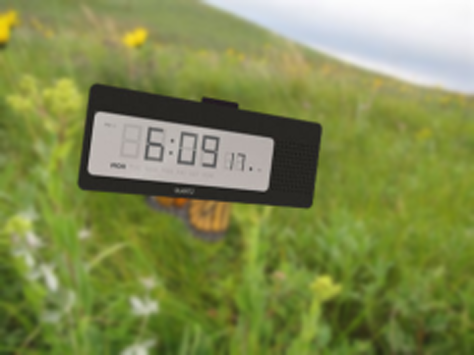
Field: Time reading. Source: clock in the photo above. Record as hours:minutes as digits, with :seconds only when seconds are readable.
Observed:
6:09:17
